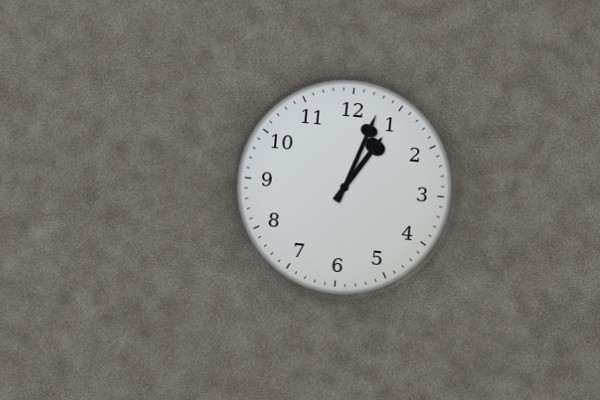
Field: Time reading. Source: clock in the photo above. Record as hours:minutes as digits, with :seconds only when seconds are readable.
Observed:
1:03
